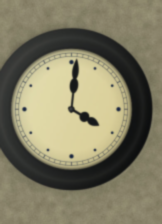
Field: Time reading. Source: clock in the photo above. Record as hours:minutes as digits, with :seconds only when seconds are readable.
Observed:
4:01
